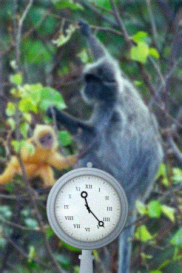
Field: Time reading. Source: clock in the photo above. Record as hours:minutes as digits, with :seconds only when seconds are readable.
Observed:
11:23
